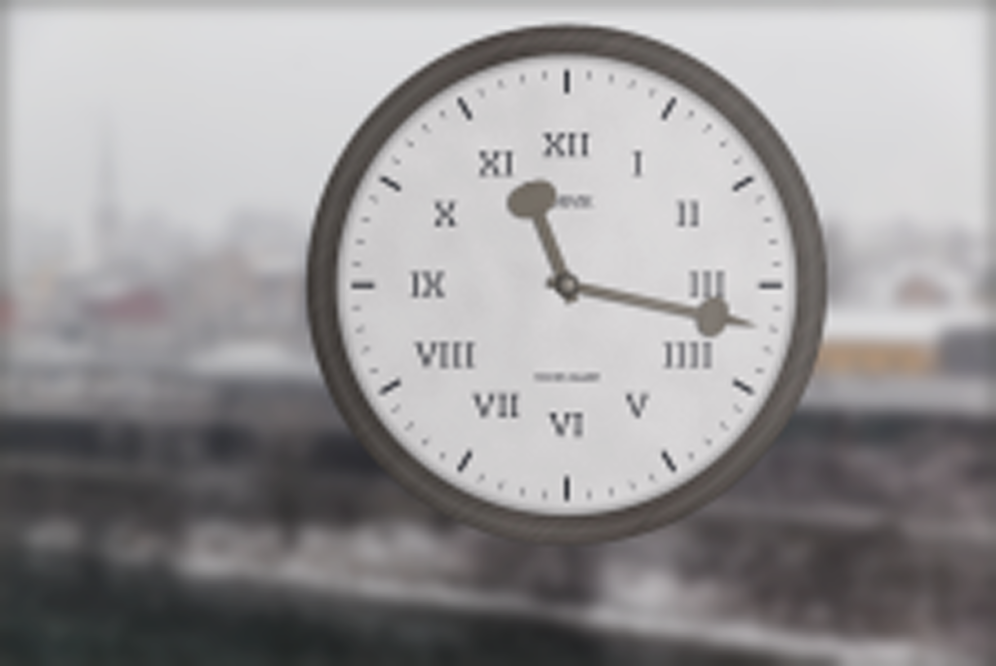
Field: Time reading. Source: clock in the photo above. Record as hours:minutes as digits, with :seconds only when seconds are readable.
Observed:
11:17
